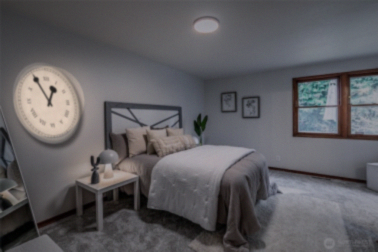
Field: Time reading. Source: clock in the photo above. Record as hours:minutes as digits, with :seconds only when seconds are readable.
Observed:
12:55
